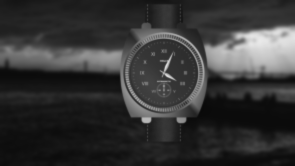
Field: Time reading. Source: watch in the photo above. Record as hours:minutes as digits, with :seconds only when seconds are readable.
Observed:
4:04
